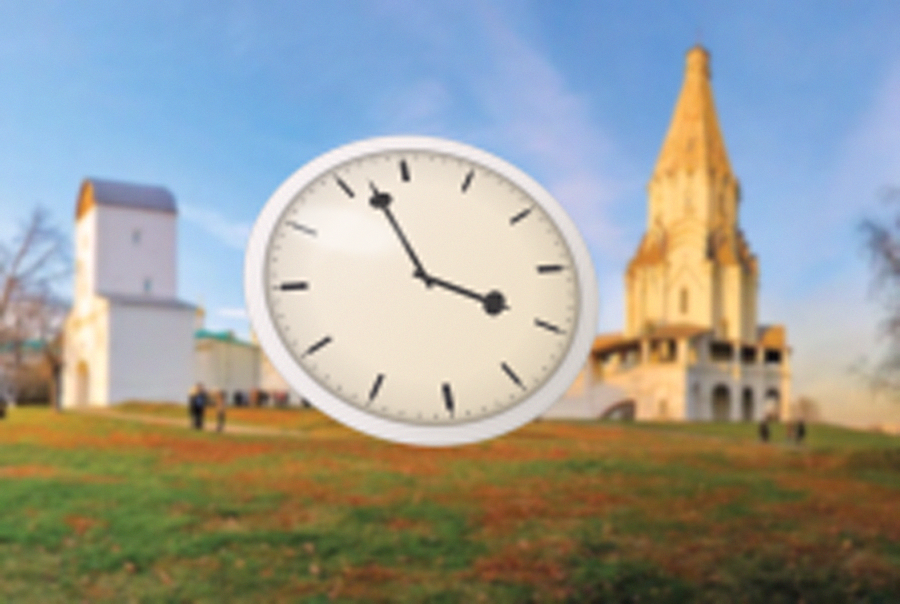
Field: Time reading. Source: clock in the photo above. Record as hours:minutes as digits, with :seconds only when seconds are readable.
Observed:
3:57
